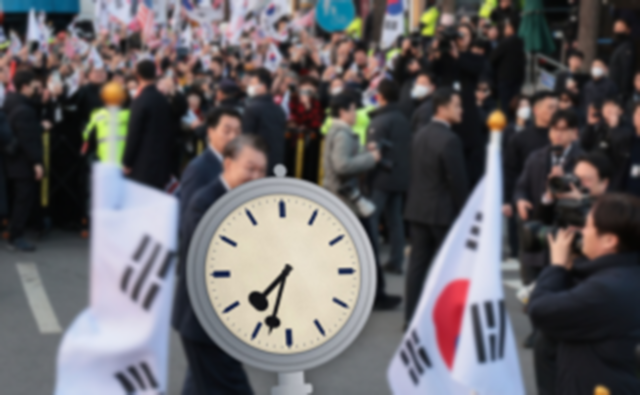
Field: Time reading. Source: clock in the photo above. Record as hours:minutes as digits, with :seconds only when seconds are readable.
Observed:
7:33
